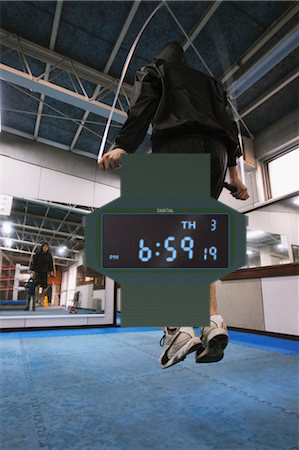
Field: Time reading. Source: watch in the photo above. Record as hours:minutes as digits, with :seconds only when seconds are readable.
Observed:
6:59:19
